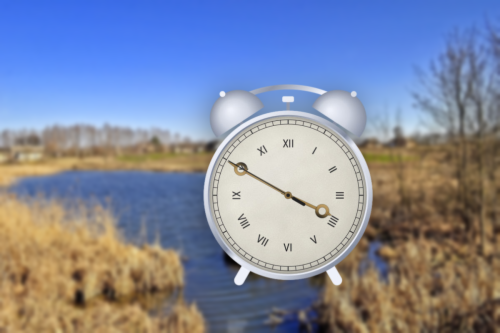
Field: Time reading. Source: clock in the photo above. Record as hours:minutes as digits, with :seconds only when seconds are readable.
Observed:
3:49:50
